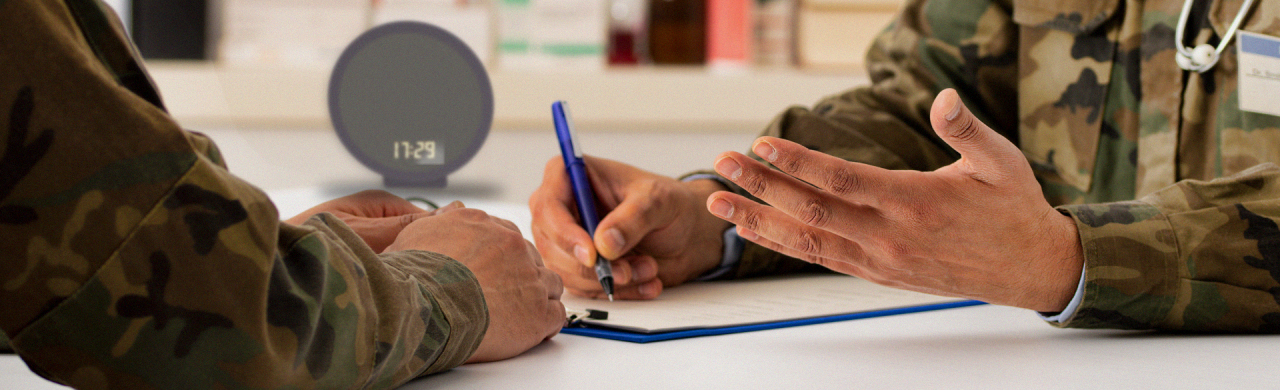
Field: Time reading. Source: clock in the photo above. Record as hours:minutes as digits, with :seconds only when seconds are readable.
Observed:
17:29
